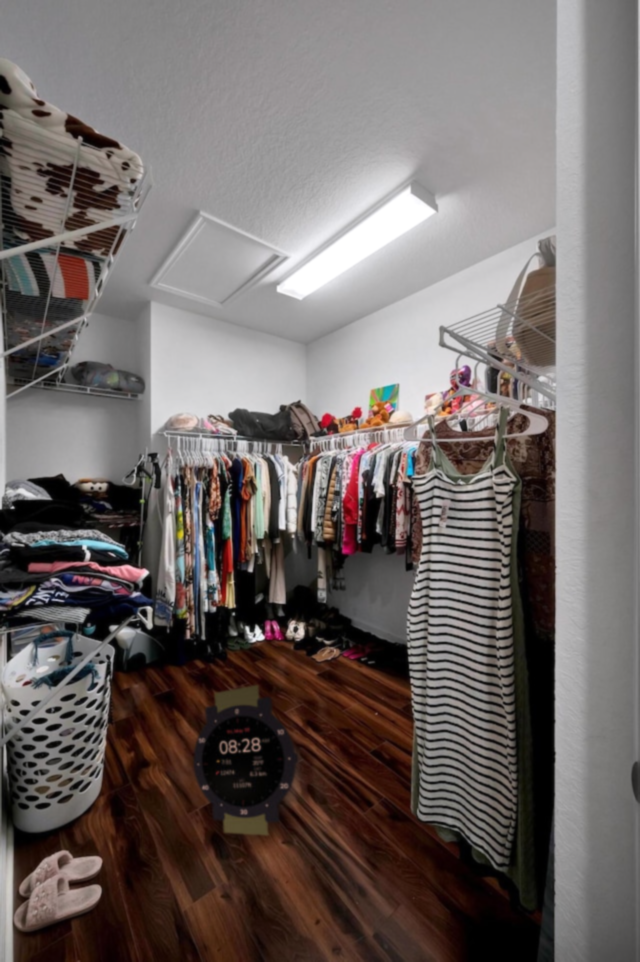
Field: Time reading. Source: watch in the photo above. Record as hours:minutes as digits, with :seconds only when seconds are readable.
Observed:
8:28
